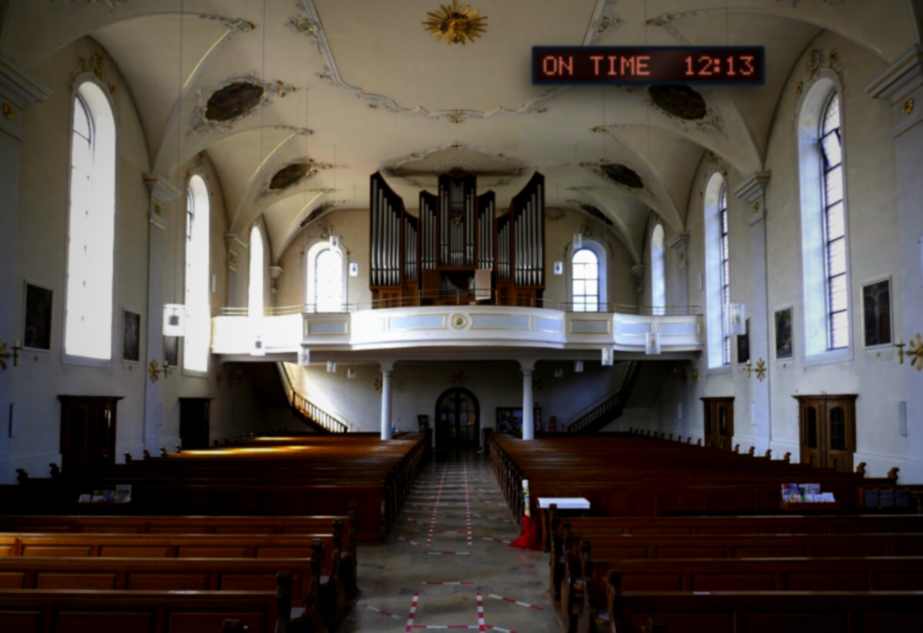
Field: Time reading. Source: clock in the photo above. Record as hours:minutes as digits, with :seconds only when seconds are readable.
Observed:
12:13
